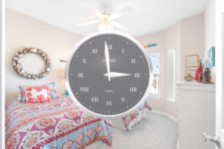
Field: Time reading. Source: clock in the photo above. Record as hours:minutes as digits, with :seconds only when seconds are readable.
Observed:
2:59
